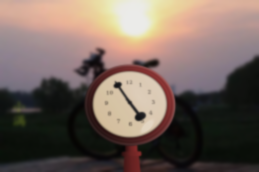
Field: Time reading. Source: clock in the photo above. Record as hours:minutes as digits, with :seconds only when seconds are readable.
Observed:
4:55
